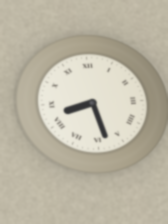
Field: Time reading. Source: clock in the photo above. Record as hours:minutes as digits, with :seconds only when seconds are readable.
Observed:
8:28
